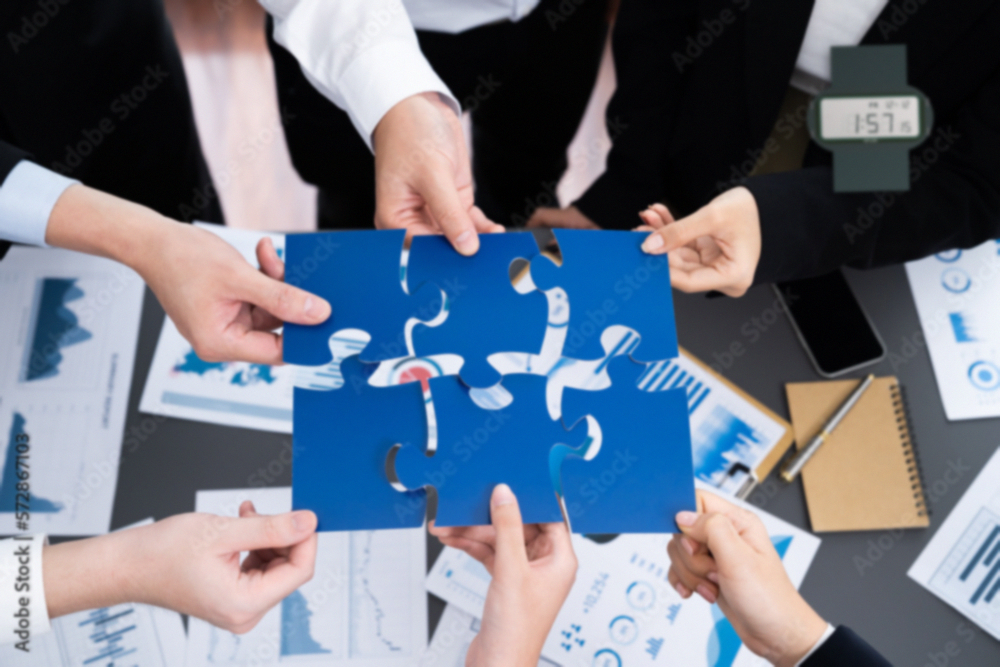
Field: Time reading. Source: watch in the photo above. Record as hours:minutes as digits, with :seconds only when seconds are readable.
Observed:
1:57
